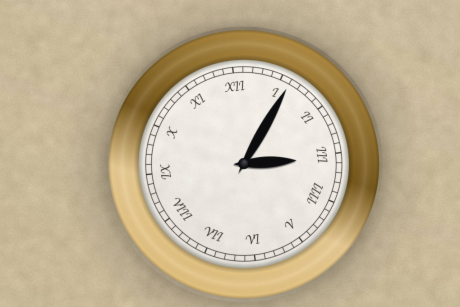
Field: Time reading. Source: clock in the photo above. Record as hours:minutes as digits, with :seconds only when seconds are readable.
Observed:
3:06
